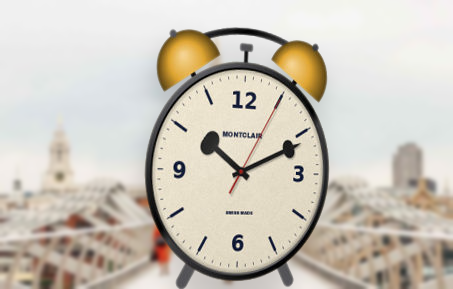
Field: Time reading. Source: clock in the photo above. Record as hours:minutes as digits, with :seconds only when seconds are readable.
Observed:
10:11:05
